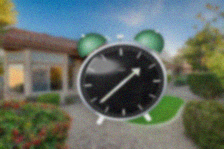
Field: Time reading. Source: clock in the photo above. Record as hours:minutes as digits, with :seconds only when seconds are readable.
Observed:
1:38
